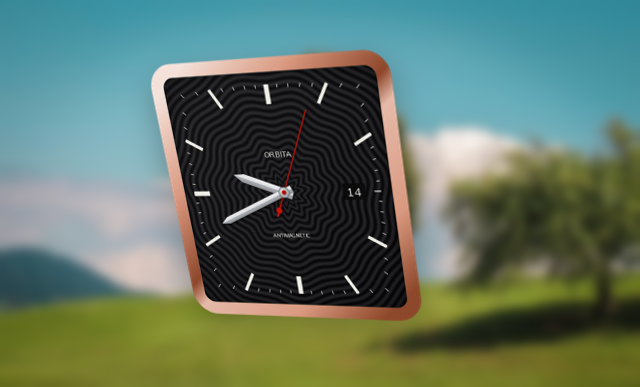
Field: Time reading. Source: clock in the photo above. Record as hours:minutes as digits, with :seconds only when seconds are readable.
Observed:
9:41:04
